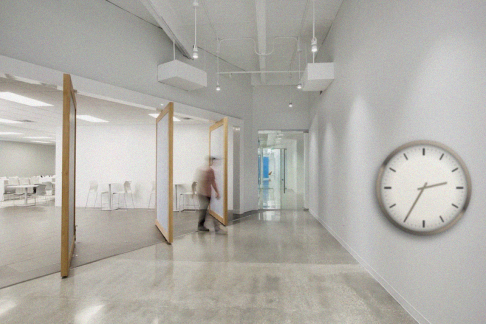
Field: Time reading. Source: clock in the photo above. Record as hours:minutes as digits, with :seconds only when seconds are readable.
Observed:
2:35
